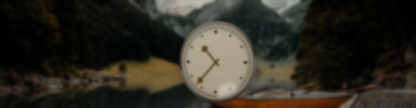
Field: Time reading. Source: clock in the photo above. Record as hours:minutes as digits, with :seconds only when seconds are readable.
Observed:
10:37
